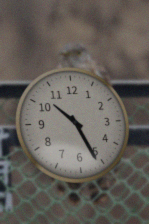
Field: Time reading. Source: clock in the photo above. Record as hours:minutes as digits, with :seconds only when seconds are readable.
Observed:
10:26
